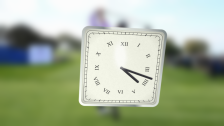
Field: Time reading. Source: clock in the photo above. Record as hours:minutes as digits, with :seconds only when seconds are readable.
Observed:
4:18
